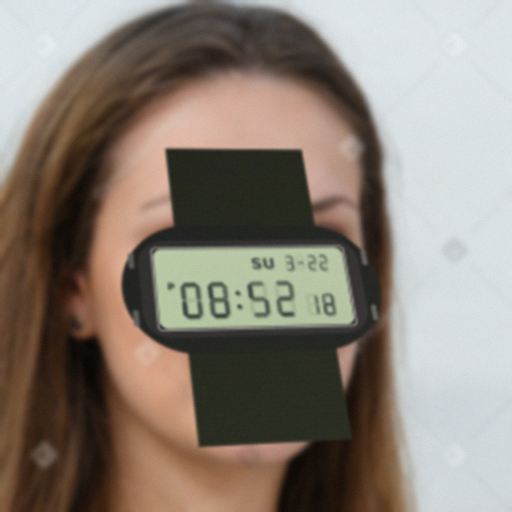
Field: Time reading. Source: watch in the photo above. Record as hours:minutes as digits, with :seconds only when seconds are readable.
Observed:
8:52:18
